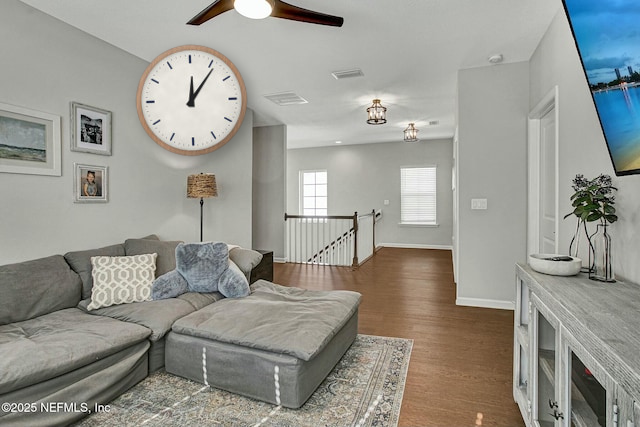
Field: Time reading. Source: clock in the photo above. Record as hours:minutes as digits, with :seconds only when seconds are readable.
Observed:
12:06
